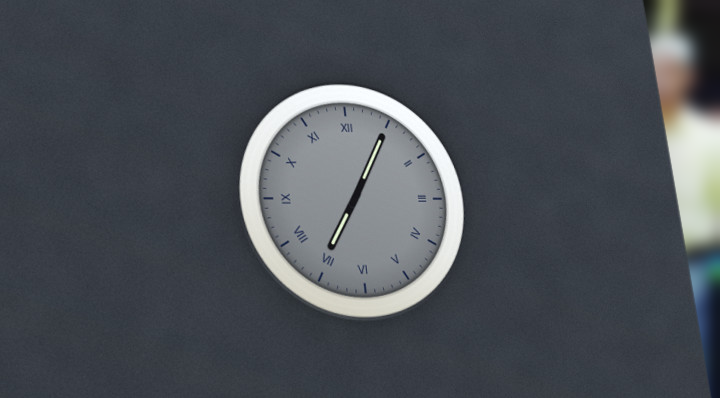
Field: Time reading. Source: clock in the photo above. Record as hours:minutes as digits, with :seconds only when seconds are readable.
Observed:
7:05
